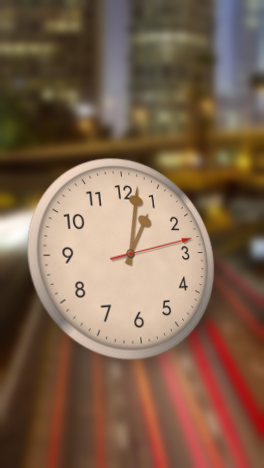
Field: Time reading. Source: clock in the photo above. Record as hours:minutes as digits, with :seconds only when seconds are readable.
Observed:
1:02:13
